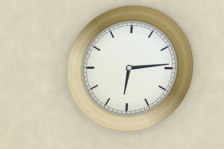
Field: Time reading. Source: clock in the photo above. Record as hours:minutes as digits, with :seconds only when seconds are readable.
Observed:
6:14
